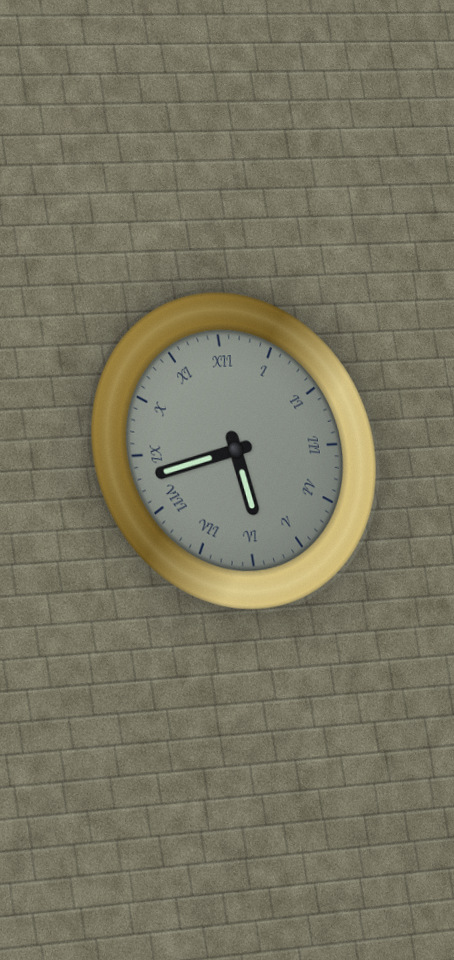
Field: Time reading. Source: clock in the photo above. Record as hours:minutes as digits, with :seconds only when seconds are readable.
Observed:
5:43
